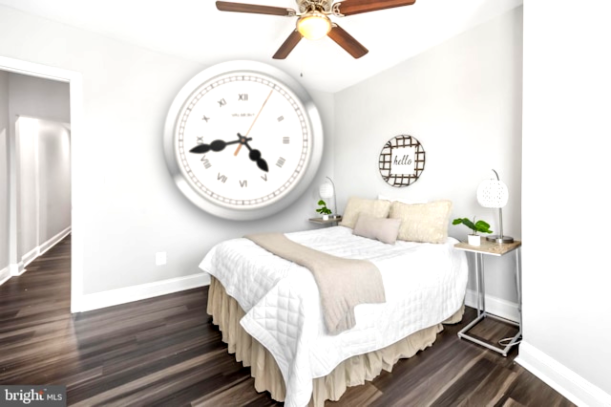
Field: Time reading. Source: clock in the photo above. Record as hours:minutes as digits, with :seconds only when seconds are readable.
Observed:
4:43:05
